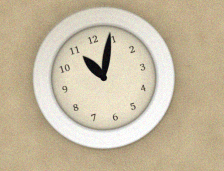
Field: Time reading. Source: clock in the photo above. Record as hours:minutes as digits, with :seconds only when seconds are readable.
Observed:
11:04
